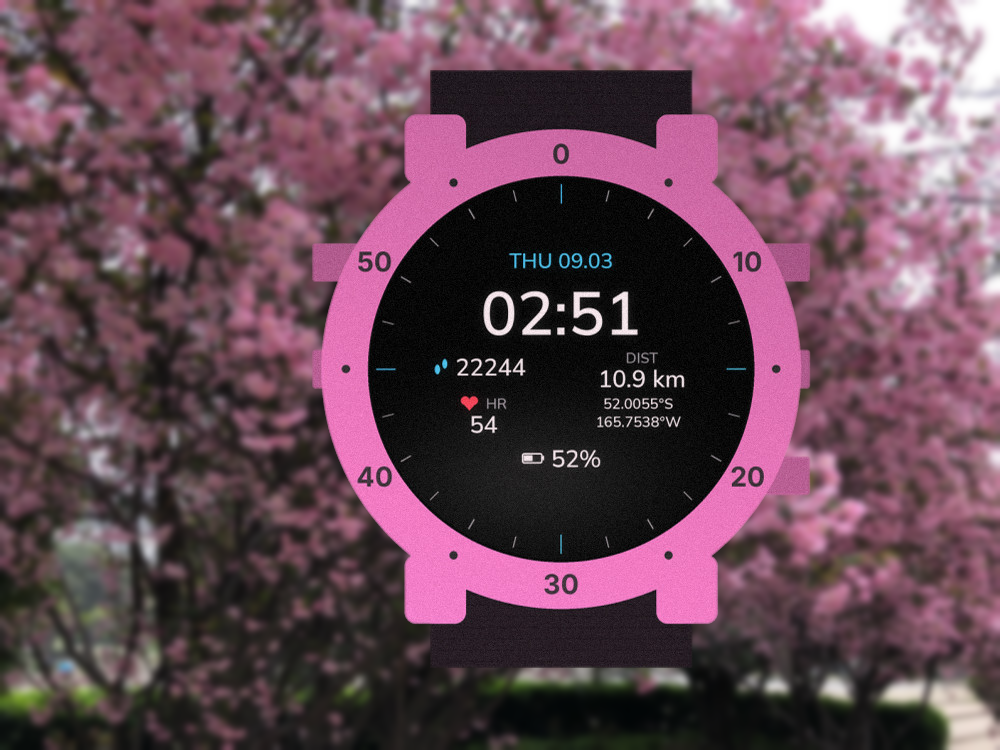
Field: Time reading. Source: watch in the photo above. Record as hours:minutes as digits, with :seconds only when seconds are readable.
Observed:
2:51
